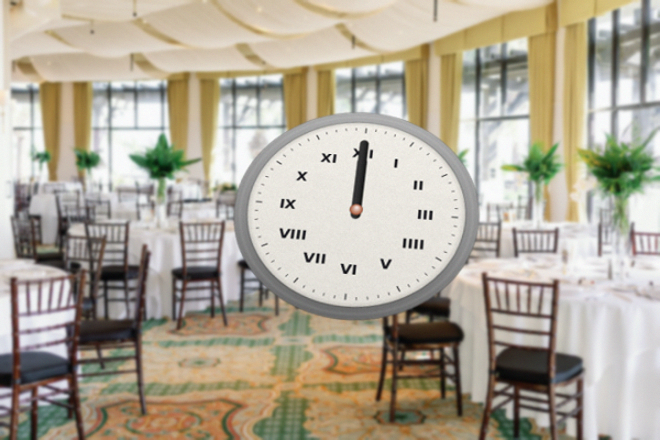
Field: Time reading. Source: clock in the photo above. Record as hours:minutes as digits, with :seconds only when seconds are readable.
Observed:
12:00
